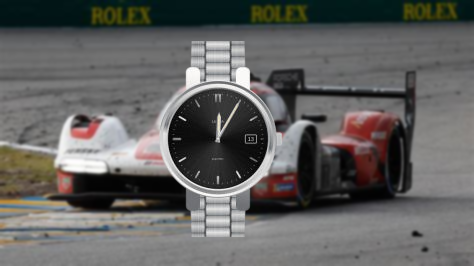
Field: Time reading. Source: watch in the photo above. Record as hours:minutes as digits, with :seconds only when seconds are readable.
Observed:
12:05
